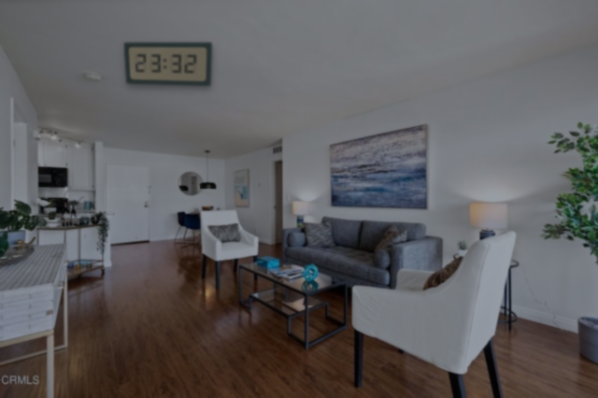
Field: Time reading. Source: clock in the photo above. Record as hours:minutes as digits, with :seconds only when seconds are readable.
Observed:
23:32
